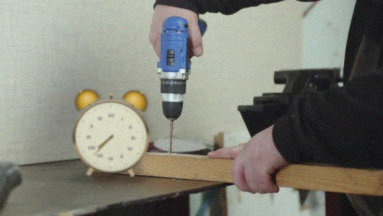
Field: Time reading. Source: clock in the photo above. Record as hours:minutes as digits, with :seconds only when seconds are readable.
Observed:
7:37
